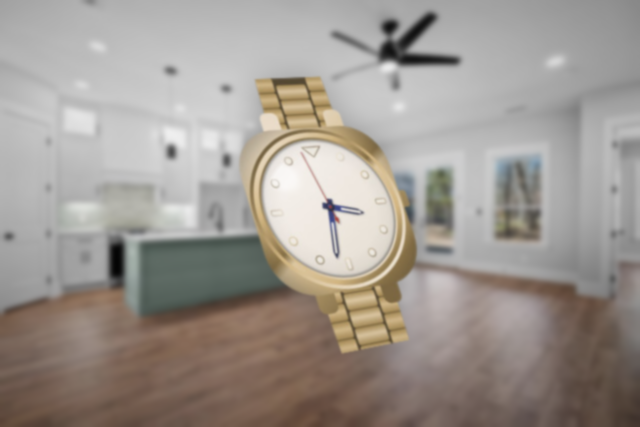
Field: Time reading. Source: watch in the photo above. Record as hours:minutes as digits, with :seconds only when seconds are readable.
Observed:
3:31:58
